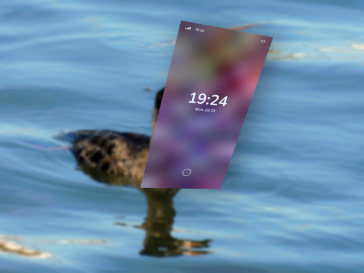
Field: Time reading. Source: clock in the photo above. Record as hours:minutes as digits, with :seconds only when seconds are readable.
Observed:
19:24
